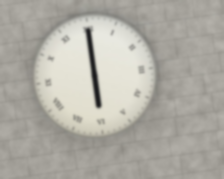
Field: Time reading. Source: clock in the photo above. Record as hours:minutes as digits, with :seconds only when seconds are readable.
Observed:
6:00
